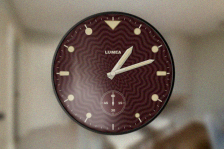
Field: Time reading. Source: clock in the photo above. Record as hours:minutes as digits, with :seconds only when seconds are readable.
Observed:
1:12
